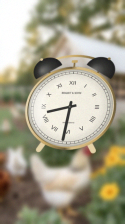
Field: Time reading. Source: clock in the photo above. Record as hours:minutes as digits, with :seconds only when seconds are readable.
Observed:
8:31
